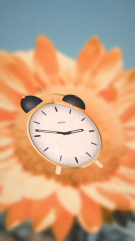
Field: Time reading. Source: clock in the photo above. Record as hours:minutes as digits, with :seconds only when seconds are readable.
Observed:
2:47
